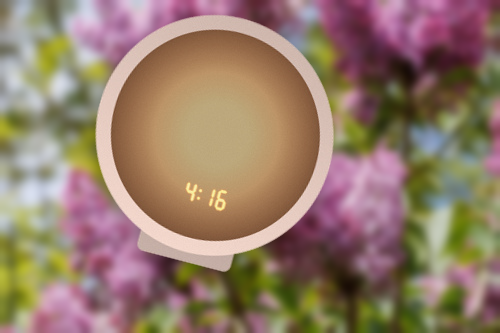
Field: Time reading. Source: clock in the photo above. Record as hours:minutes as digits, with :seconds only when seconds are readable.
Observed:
4:16
